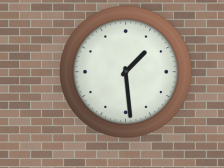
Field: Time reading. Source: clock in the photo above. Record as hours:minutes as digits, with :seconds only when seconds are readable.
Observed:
1:29
